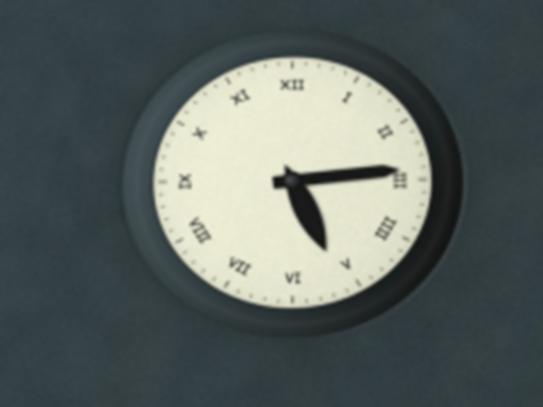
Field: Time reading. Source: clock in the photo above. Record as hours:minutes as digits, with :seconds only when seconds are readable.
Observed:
5:14
